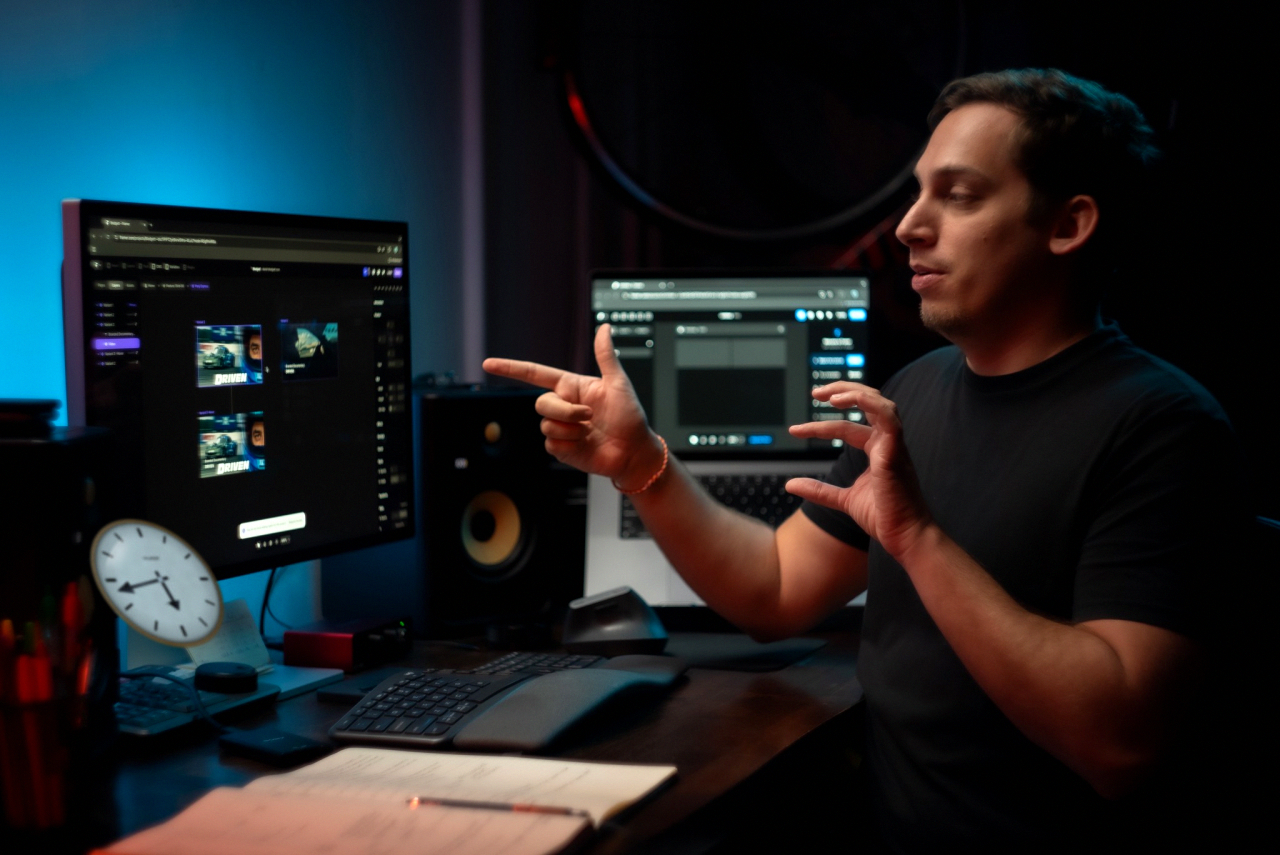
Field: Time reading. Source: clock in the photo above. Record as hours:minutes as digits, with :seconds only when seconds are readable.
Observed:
5:43
